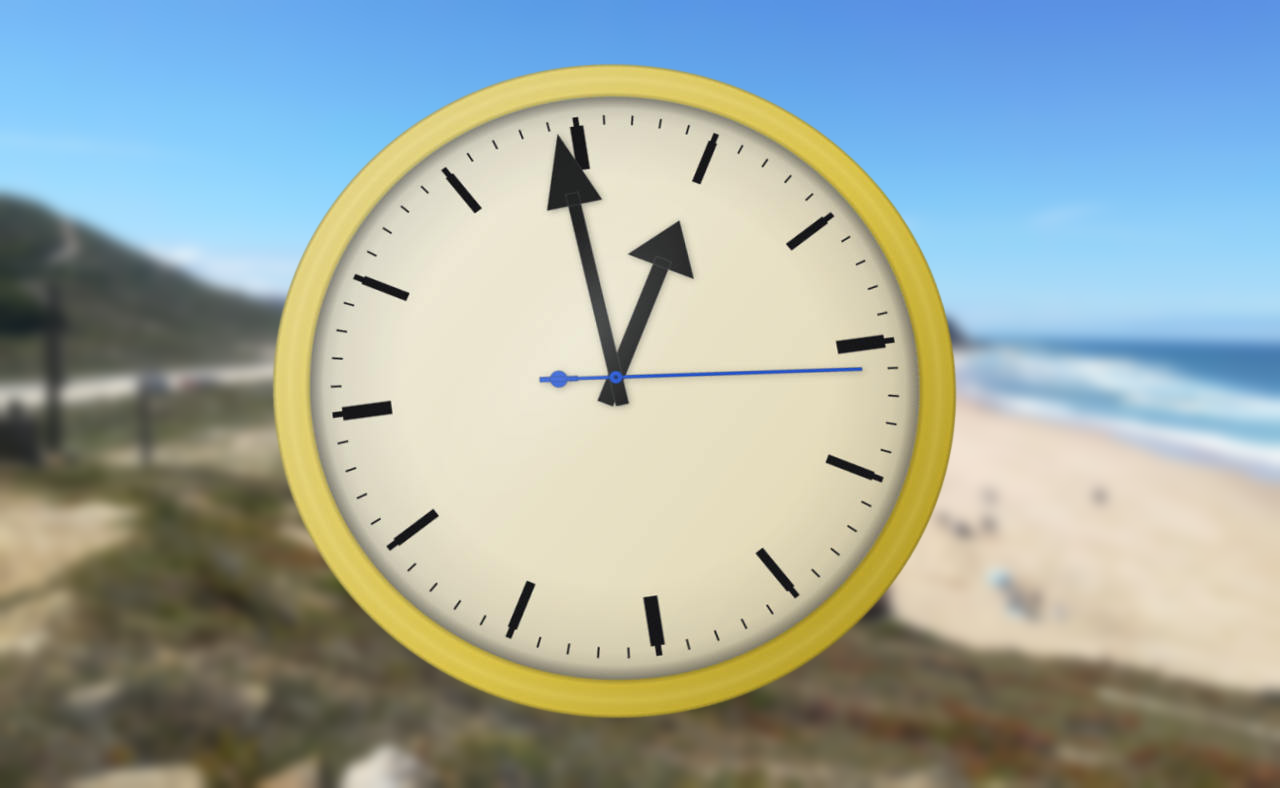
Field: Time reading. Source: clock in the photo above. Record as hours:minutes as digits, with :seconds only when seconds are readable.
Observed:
12:59:16
